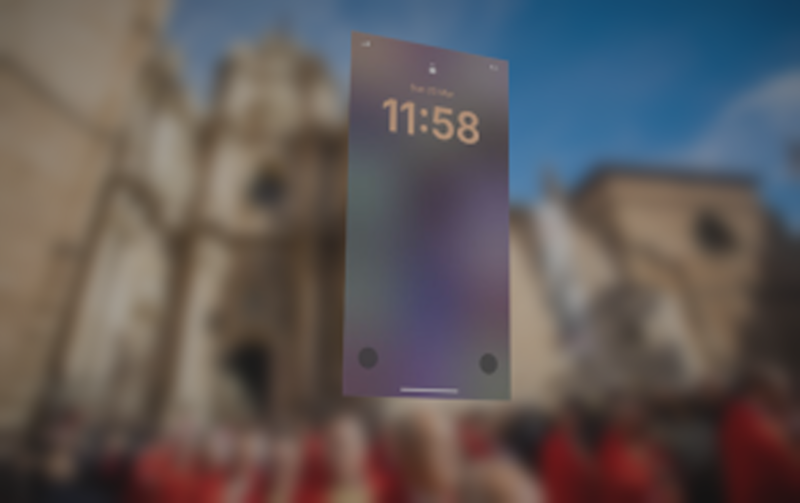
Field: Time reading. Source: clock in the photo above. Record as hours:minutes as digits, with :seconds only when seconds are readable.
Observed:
11:58
